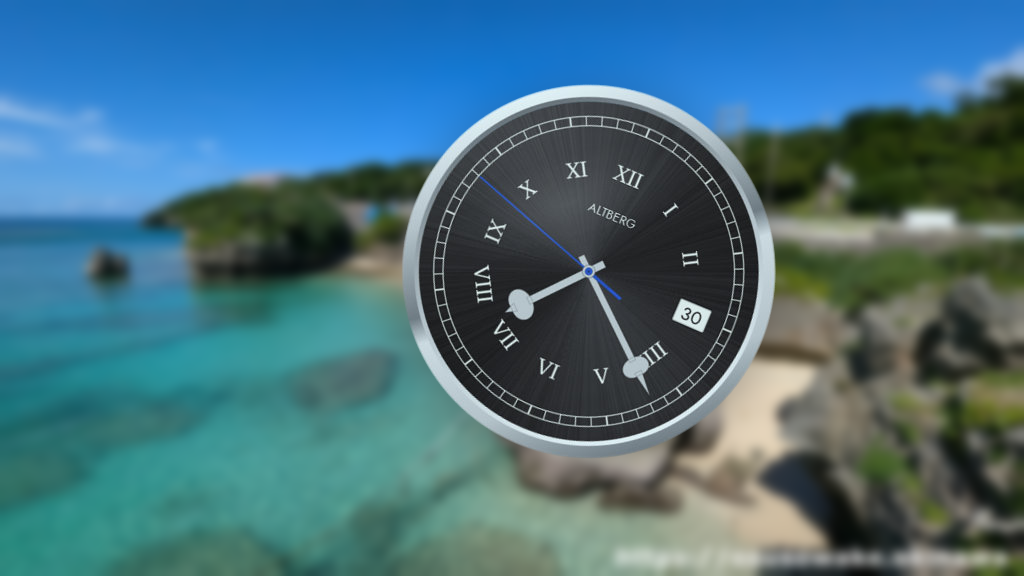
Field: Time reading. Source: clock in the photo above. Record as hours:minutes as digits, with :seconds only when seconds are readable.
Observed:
7:21:48
